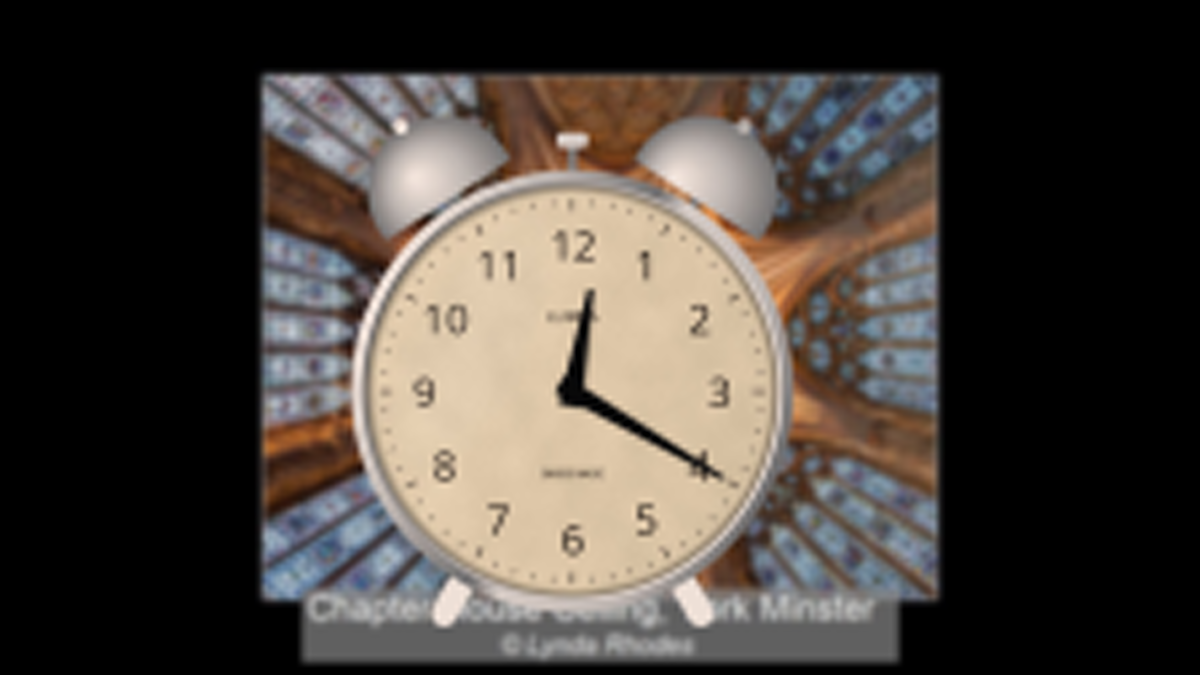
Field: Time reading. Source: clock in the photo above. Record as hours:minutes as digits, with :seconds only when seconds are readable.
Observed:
12:20
